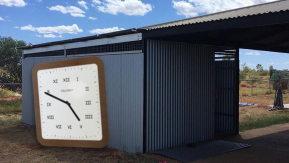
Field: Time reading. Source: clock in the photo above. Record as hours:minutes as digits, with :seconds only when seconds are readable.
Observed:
4:49
